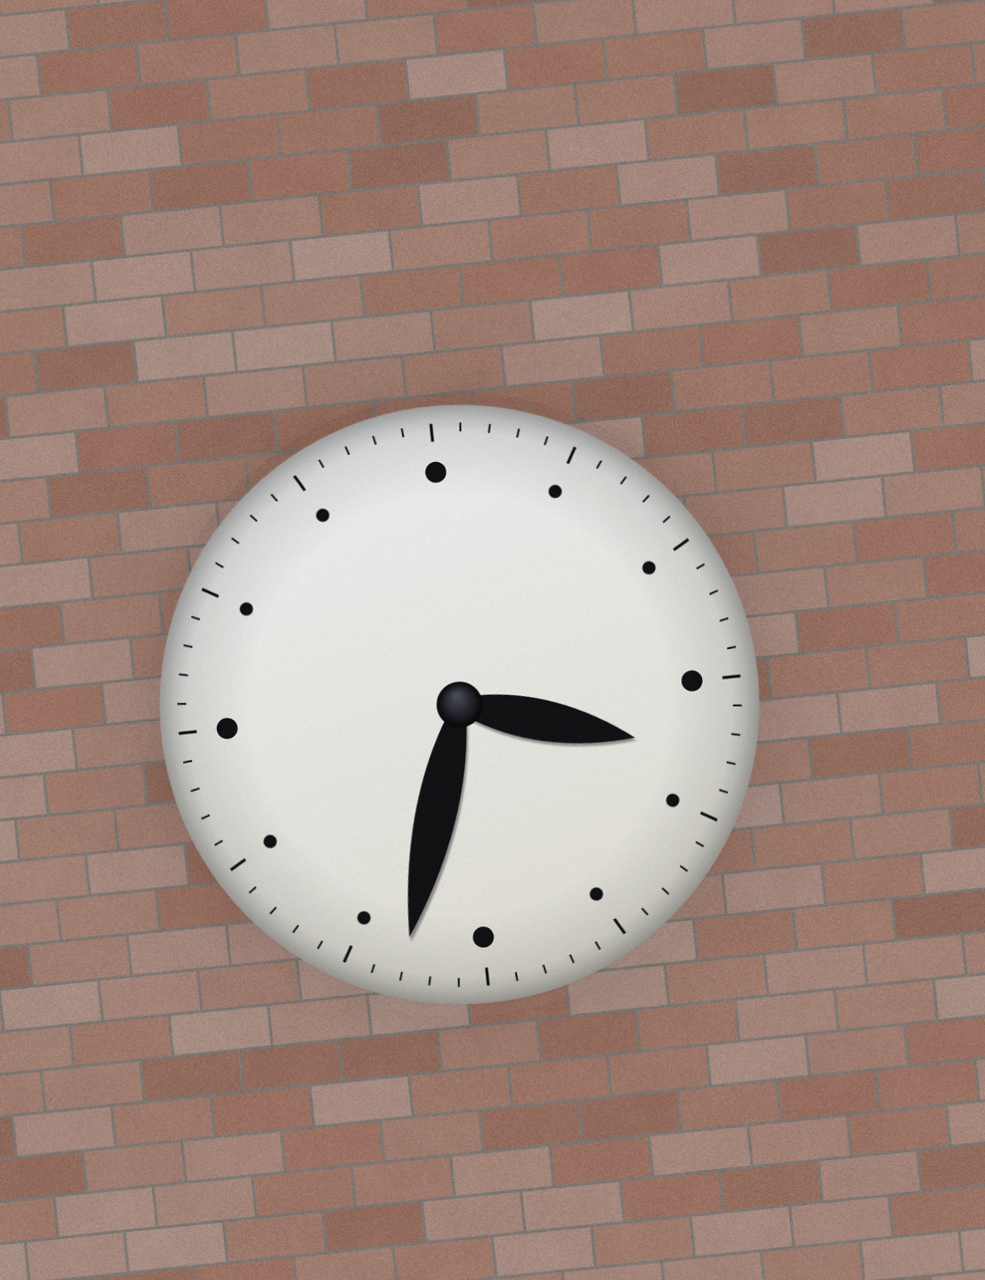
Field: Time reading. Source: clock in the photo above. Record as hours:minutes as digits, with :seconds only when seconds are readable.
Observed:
3:33
